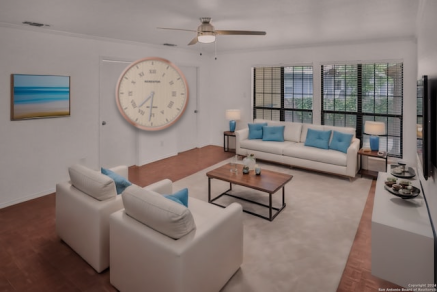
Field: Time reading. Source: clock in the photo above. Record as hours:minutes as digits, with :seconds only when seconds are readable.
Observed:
7:31
